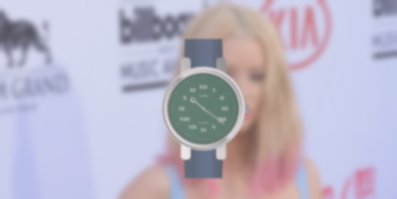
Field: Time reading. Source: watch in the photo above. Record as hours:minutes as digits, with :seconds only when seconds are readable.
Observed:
10:21
